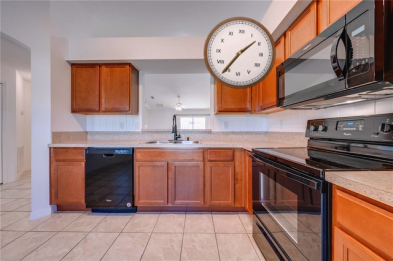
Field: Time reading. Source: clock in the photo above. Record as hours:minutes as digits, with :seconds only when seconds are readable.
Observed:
1:36
